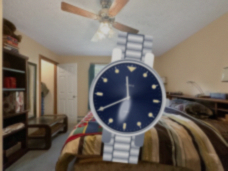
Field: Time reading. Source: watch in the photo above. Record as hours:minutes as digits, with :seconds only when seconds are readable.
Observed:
11:40
